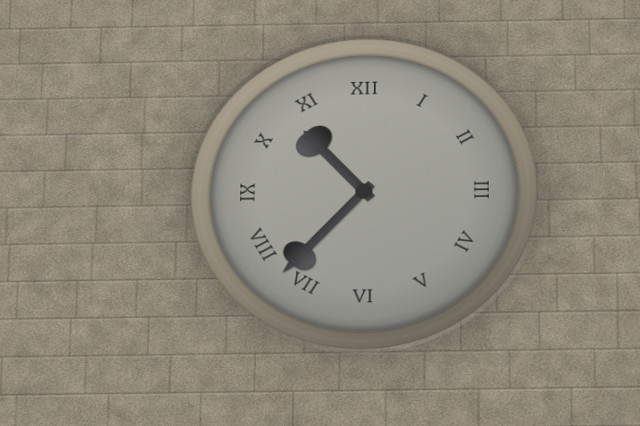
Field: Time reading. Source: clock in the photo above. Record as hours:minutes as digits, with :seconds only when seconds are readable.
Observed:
10:37
